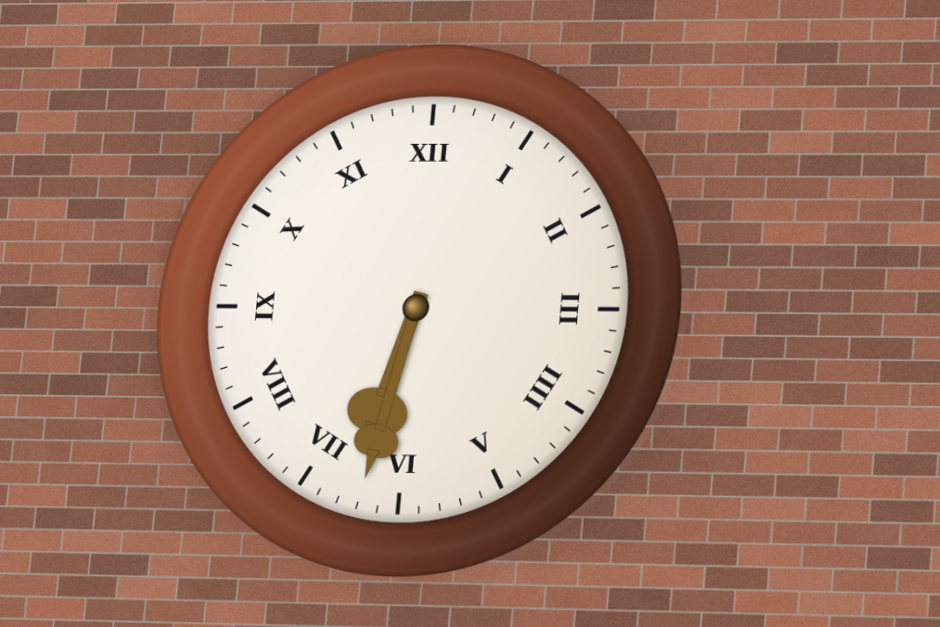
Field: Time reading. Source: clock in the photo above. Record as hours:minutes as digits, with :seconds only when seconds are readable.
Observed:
6:32
